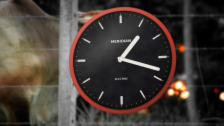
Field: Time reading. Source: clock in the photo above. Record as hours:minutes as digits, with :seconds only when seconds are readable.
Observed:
1:18
